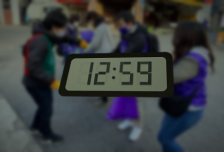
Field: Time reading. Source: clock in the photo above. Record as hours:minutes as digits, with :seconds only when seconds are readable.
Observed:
12:59
